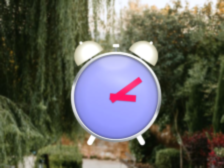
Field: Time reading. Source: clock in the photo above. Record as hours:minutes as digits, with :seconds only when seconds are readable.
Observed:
3:09
